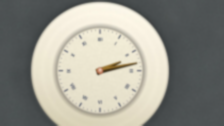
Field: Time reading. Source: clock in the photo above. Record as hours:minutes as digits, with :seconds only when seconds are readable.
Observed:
2:13
